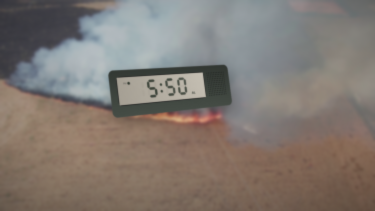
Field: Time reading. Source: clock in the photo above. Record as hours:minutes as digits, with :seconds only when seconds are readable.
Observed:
5:50
